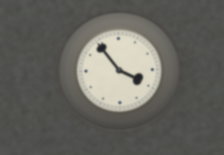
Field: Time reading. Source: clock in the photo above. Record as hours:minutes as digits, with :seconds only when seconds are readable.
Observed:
3:54
